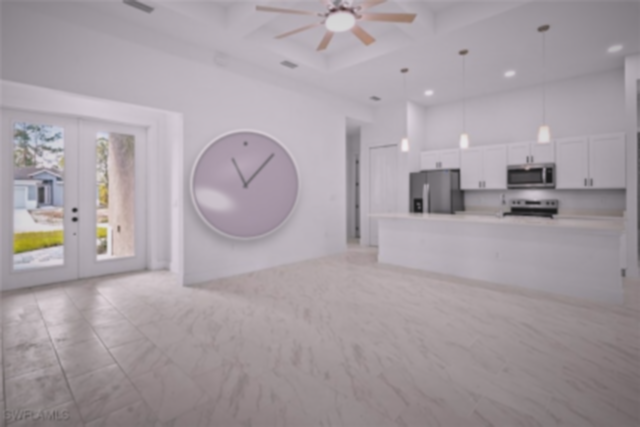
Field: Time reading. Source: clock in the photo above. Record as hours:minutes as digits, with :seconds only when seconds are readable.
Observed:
11:07
